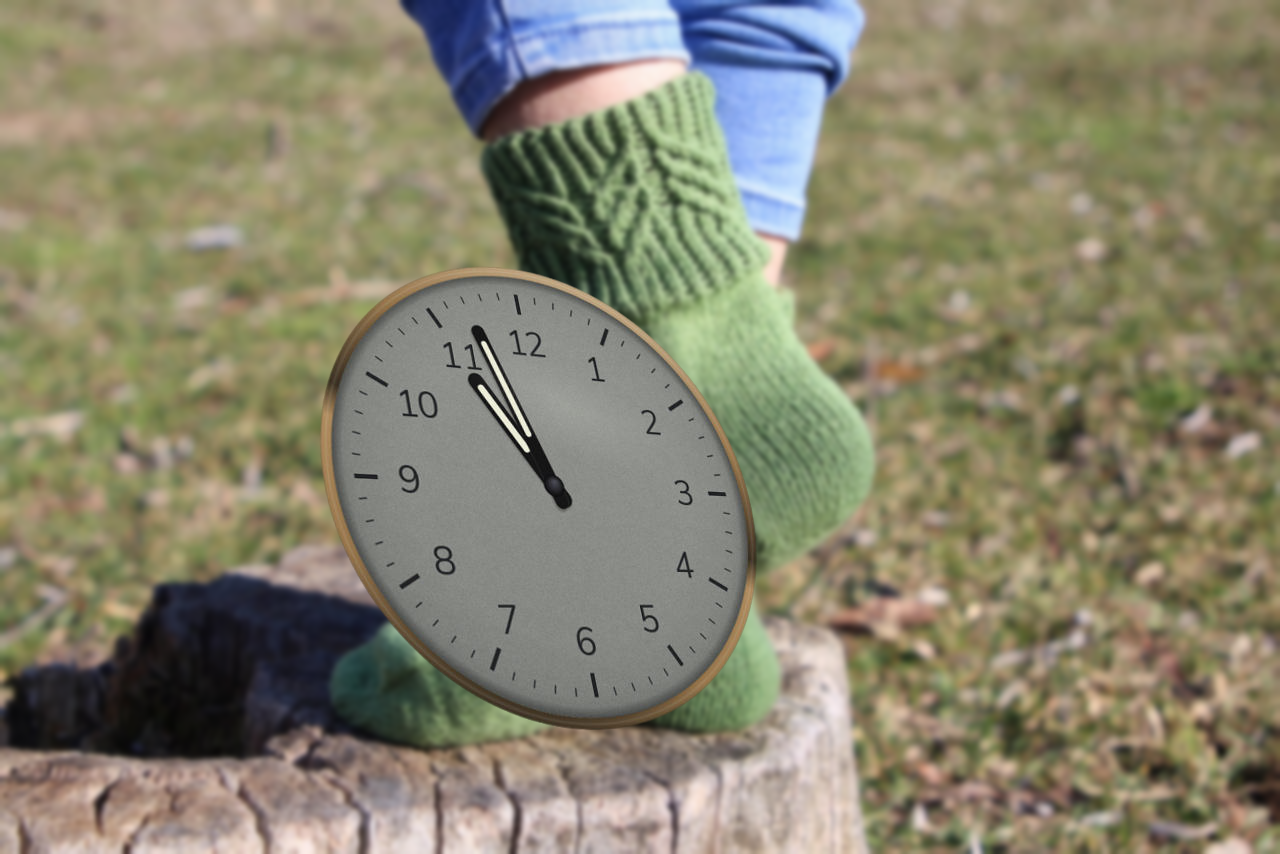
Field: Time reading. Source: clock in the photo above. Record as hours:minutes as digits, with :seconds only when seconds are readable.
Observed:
10:57
